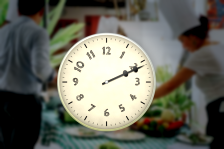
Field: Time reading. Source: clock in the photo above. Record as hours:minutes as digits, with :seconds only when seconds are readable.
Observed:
2:11
